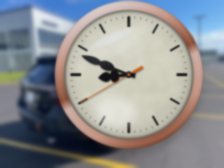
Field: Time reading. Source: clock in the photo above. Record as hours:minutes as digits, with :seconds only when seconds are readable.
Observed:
8:48:40
